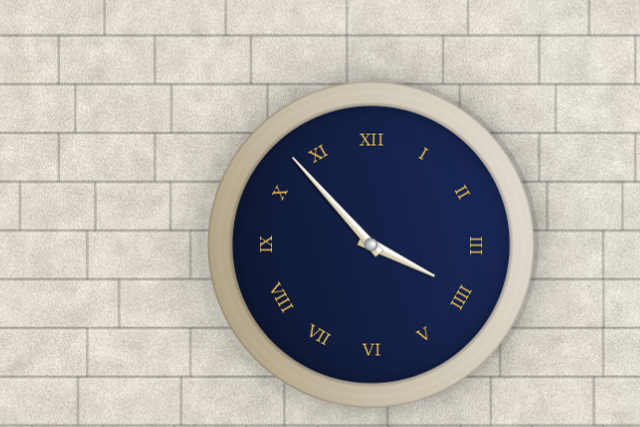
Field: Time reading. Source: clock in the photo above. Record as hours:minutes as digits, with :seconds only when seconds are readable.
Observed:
3:53
